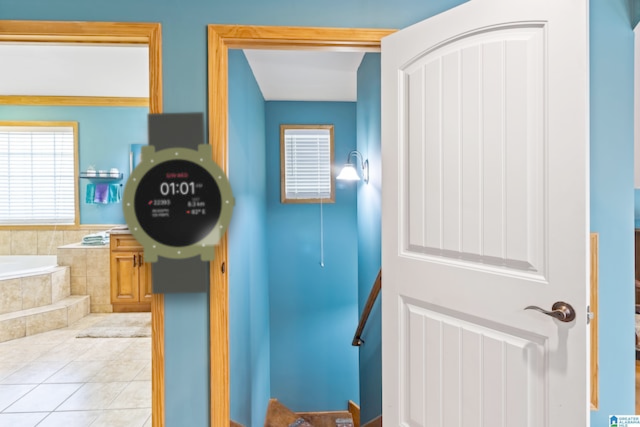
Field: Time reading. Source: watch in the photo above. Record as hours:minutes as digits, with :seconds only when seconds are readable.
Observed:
1:01
